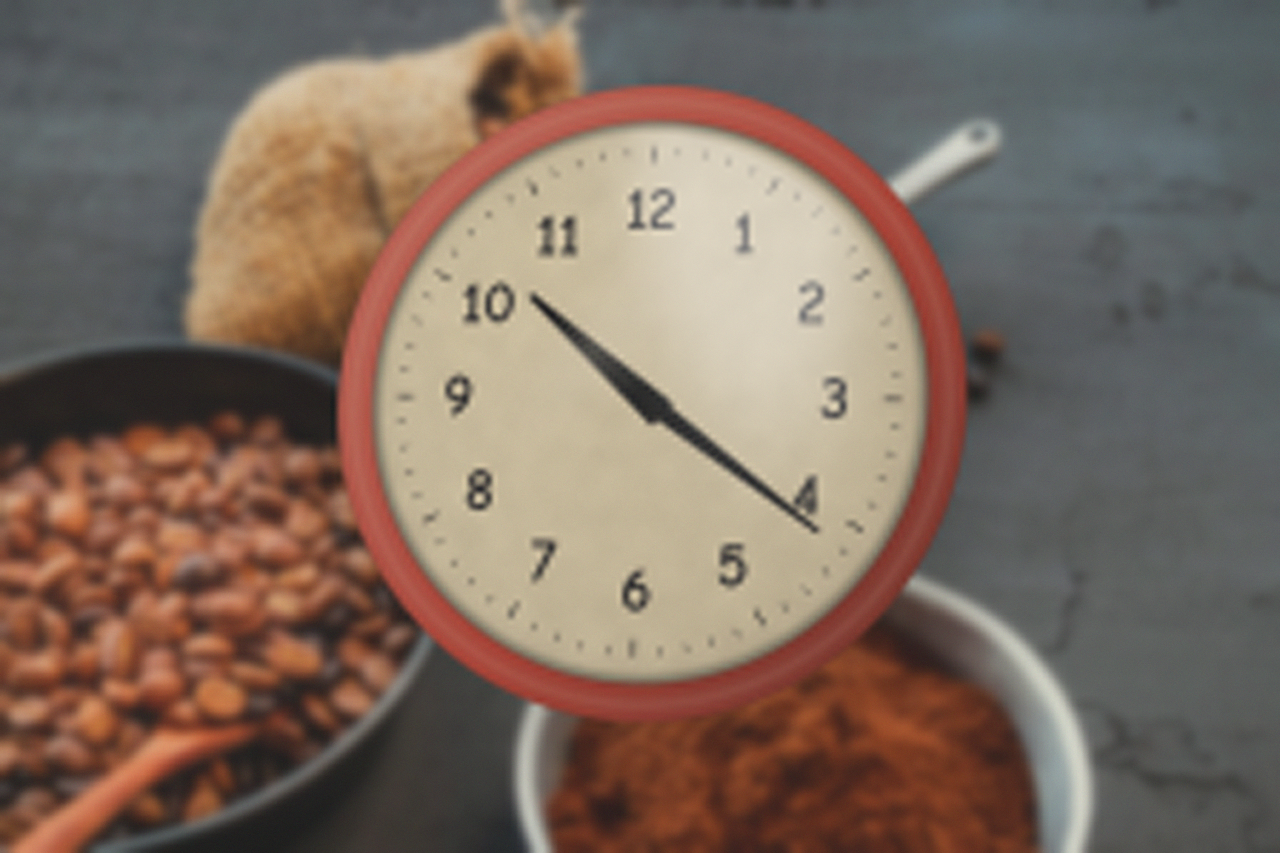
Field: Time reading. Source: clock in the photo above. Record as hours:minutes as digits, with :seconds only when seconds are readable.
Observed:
10:21
